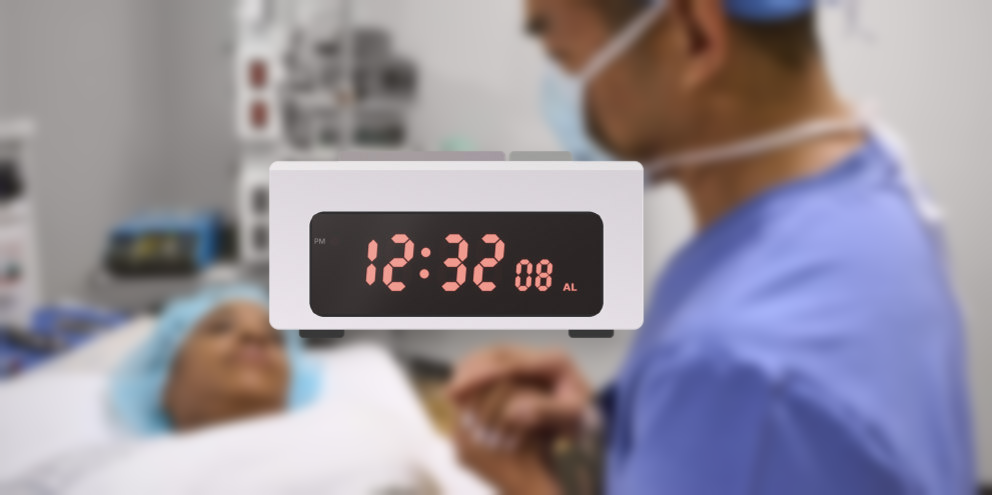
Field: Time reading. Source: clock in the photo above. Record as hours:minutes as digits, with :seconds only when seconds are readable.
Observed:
12:32:08
